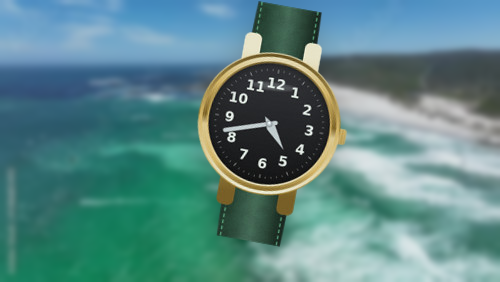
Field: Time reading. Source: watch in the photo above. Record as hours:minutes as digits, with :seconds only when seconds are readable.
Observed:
4:42
